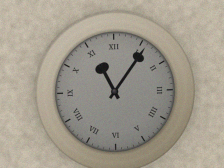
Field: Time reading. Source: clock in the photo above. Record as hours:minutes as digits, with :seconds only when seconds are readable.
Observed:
11:06
